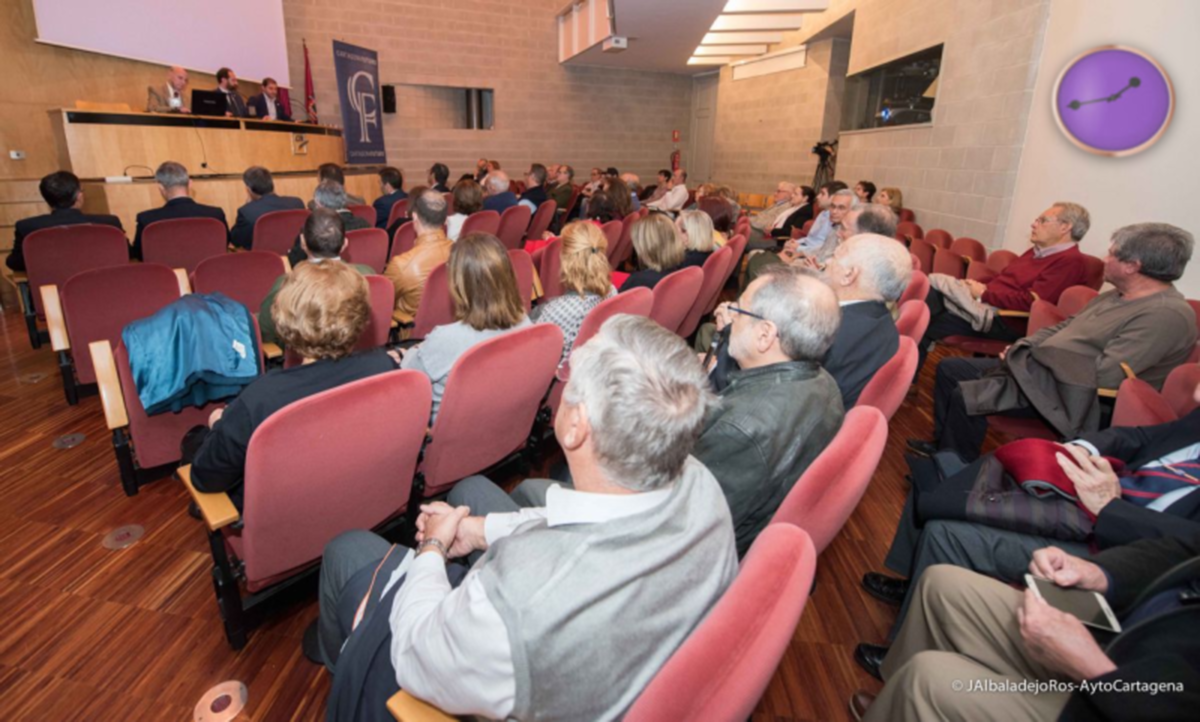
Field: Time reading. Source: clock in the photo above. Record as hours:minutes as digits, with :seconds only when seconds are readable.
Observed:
1:43
